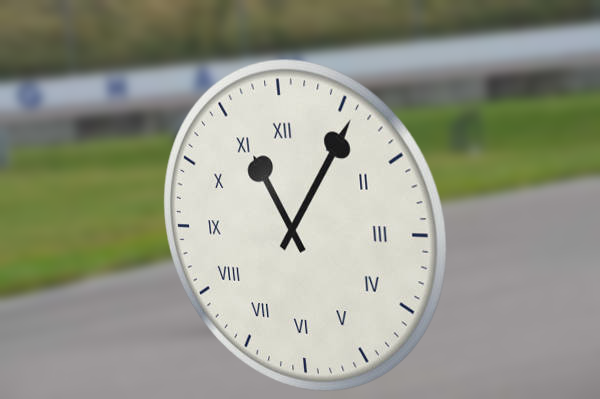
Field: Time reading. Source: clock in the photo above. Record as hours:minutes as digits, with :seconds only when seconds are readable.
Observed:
11:06
